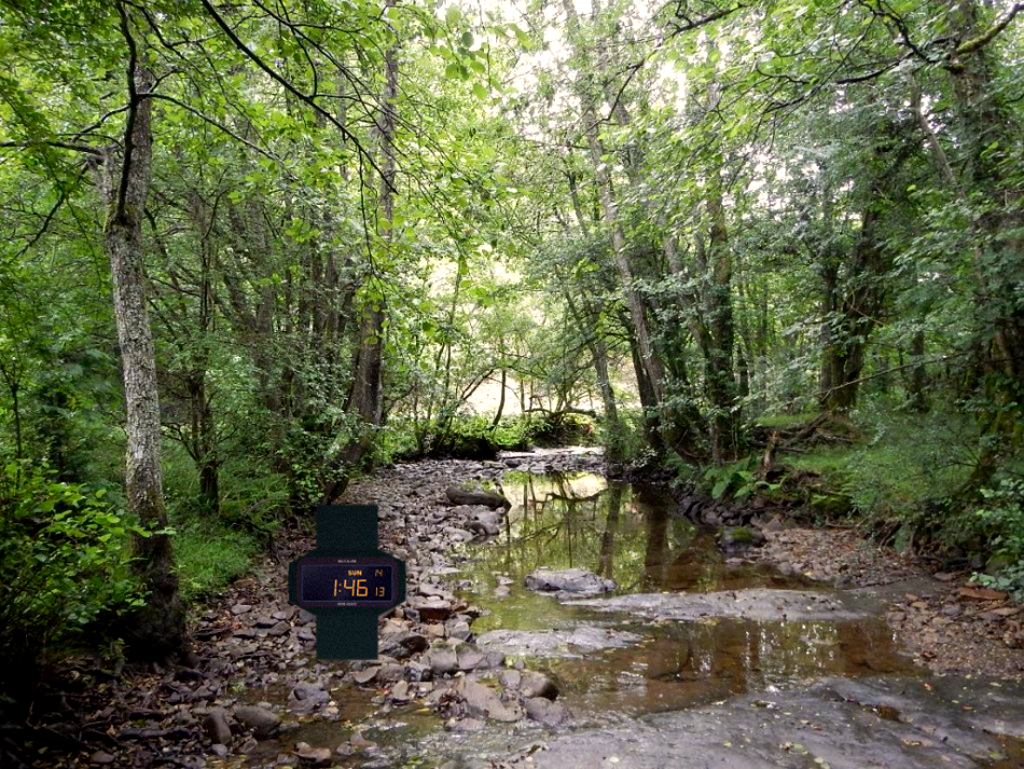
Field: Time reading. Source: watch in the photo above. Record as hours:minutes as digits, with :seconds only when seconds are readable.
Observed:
1:46:13
